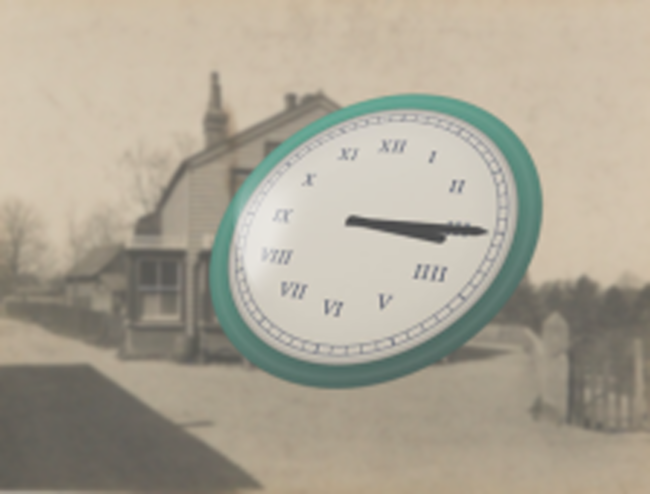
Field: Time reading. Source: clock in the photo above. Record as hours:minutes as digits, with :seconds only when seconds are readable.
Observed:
3:15
